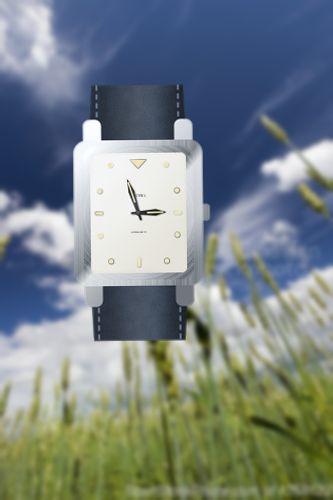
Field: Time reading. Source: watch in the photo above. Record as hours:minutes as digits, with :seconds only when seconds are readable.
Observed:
2:57
